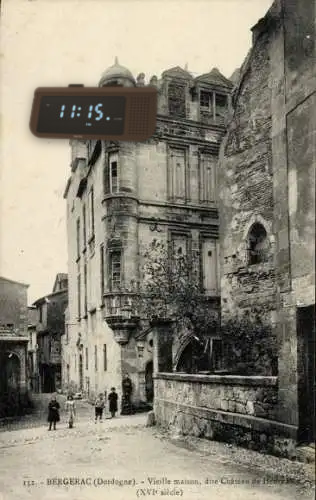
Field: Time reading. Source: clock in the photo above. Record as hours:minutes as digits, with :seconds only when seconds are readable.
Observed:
11:15
